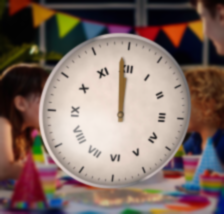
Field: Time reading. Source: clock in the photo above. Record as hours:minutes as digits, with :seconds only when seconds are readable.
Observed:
11:59
